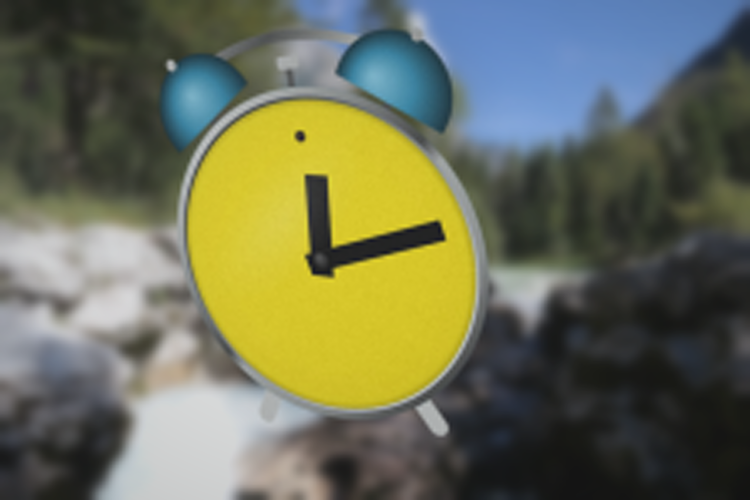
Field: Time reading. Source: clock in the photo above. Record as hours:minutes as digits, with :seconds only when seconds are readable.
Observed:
12:13
